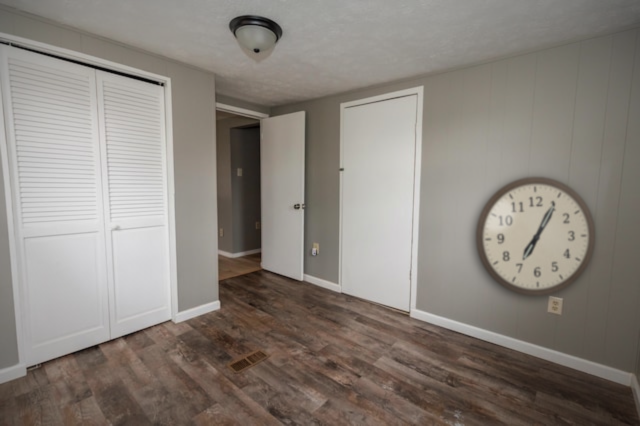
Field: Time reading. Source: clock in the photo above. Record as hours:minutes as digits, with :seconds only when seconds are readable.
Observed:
7:05
